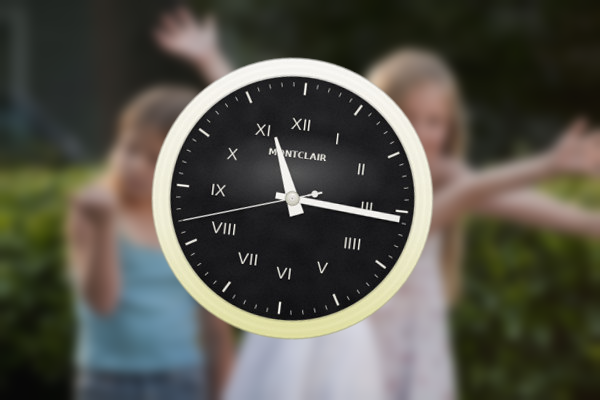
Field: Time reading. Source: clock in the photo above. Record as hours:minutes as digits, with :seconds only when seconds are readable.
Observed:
11:15:42
